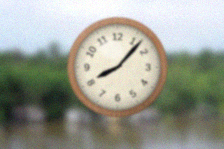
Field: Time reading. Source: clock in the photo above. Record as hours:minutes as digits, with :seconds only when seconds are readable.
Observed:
8:07
